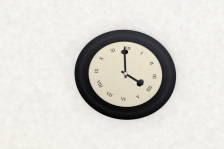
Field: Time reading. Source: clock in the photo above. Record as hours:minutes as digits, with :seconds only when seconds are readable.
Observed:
3:59
